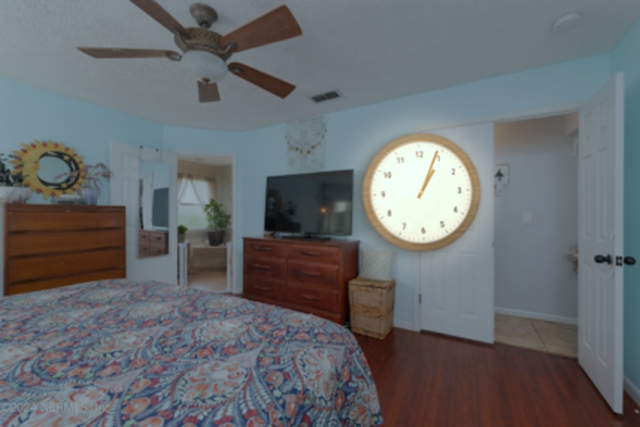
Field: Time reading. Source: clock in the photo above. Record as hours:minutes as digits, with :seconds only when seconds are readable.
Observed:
1:04
